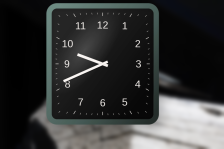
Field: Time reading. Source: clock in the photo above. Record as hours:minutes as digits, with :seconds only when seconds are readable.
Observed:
9:41
